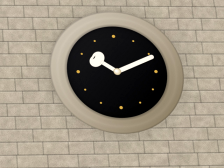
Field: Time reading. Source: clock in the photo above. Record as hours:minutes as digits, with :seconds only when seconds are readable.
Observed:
10:11
